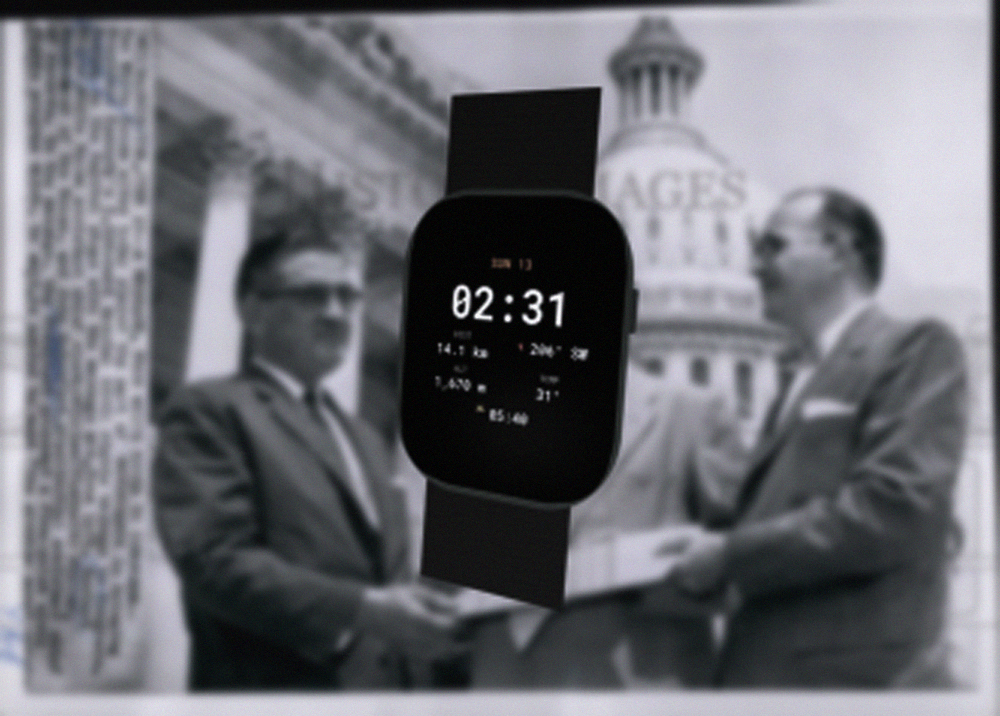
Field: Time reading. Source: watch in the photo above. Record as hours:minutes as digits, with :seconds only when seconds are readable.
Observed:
2:31
